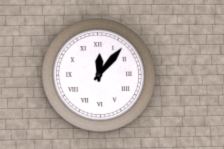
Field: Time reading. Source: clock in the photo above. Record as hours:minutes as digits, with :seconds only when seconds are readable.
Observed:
12:07
